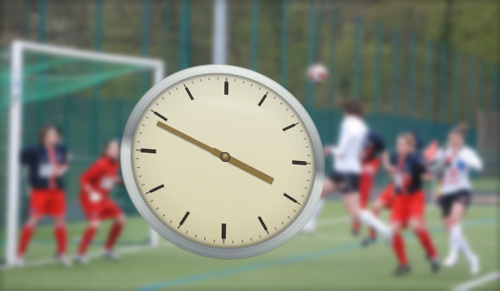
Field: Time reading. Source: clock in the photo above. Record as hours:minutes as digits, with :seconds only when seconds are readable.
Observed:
3:49
